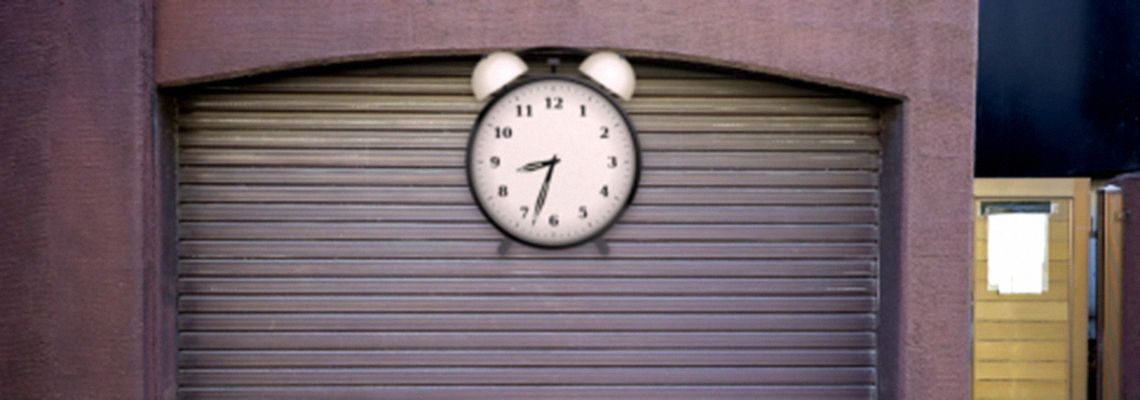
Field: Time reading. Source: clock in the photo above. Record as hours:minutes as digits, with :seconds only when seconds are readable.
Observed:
8:33
